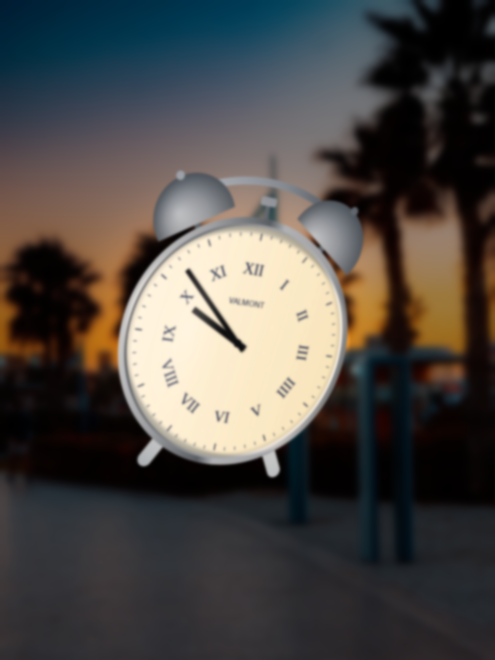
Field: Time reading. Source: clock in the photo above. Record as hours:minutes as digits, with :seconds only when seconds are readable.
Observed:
9:52
